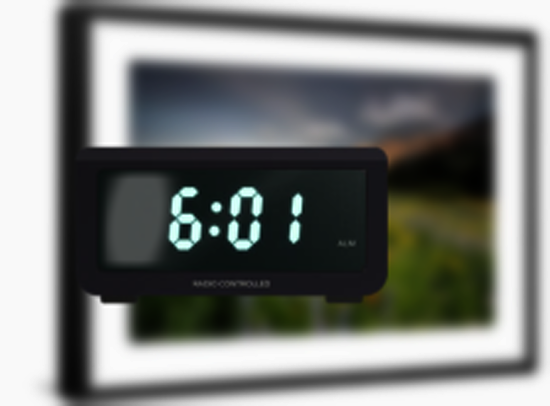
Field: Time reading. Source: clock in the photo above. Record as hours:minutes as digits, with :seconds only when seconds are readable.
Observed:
6:01
